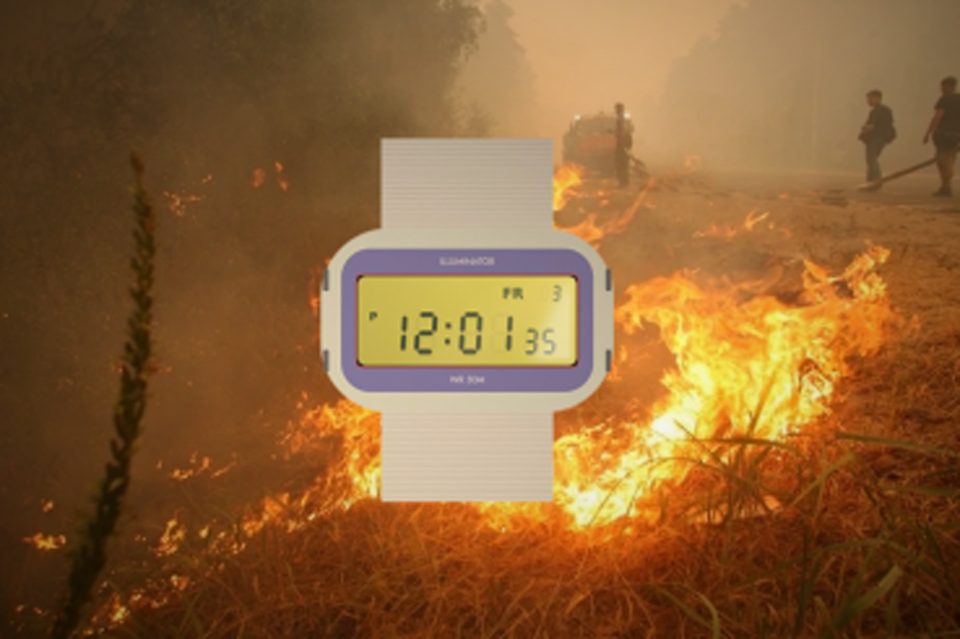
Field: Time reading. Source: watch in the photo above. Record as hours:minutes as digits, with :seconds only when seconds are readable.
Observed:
12:01:35
